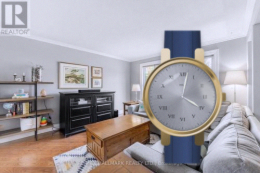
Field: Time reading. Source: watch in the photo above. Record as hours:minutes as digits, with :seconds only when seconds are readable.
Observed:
4:02
